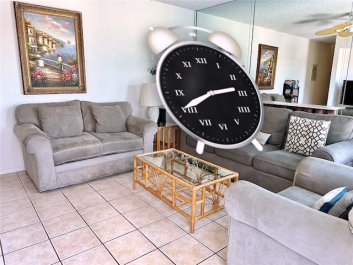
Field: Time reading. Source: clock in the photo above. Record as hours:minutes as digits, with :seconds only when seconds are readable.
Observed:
2:41
